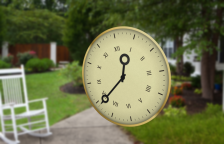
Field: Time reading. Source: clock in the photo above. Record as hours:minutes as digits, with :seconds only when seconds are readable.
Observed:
12:39
